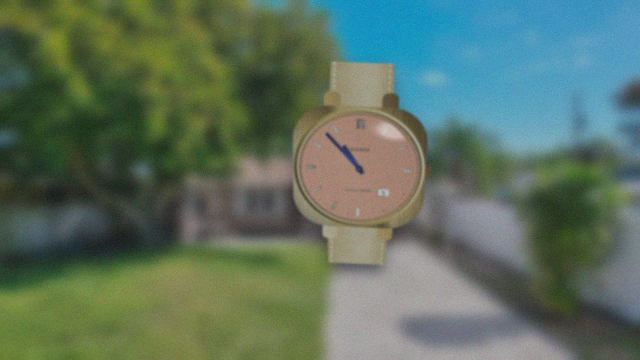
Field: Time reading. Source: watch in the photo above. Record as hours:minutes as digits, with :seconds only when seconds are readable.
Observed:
10:53
